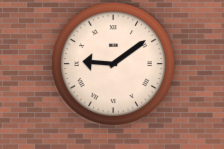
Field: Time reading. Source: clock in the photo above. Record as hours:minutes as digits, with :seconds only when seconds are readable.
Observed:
9:09
